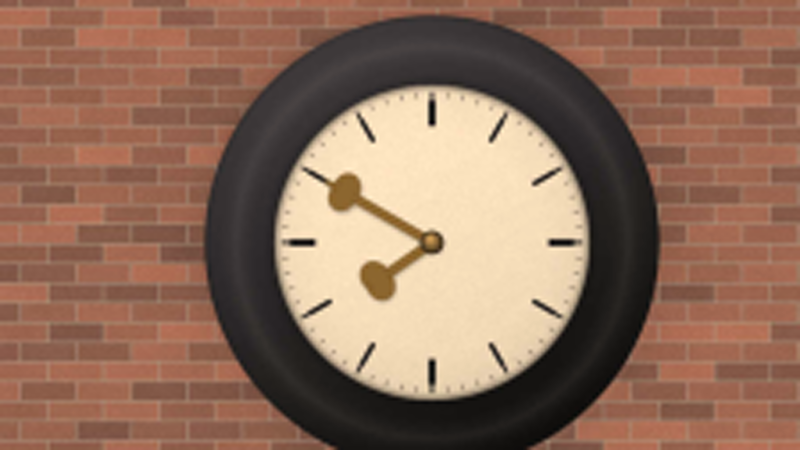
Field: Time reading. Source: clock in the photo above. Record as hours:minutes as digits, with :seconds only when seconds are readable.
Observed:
7:50
